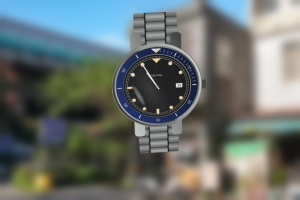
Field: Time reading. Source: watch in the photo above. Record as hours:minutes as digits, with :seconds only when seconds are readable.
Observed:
10:55
